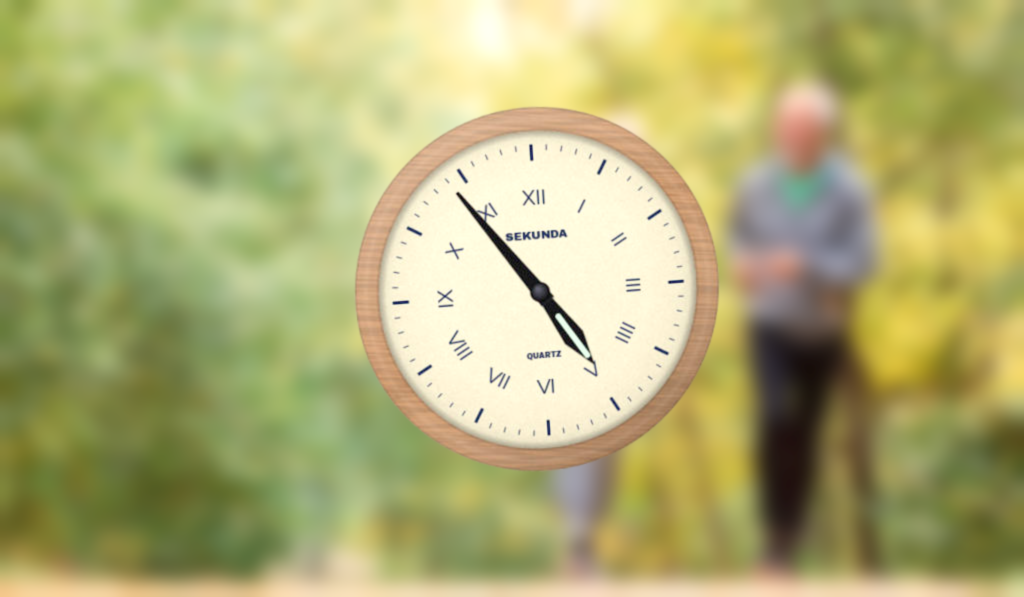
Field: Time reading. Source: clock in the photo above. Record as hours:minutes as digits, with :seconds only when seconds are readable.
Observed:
4:54
